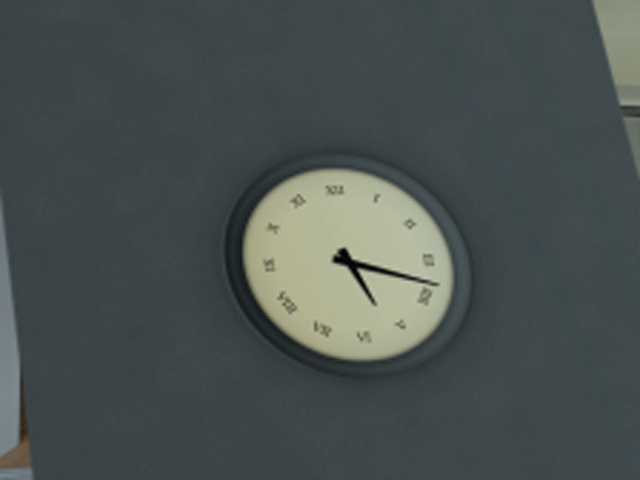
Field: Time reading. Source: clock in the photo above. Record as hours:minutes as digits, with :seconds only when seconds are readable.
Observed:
5:18
